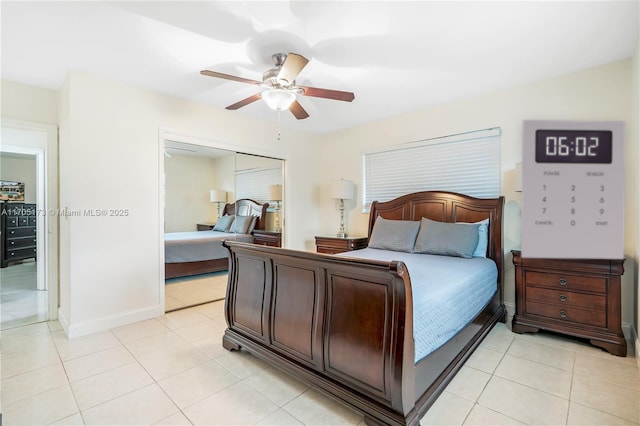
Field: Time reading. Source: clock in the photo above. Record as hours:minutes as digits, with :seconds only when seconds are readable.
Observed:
6:02
